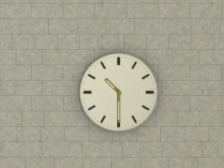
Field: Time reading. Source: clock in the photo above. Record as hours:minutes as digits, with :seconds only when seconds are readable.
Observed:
10:30
